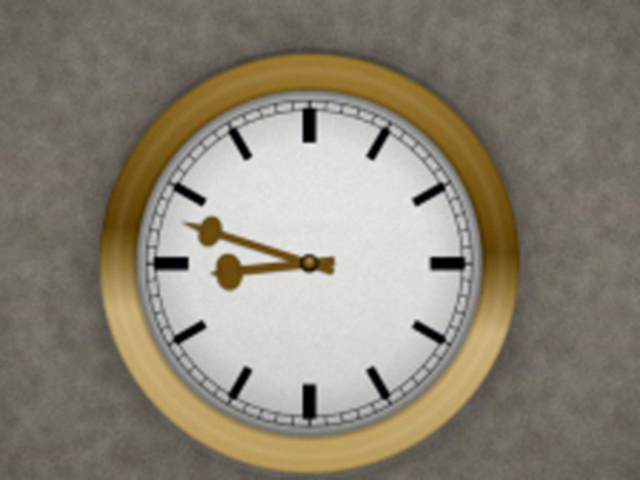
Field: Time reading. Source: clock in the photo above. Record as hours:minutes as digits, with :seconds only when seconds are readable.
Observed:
8:48
